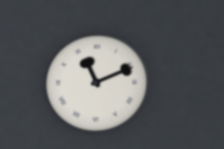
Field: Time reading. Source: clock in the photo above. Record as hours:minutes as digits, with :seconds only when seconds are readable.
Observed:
11:11
